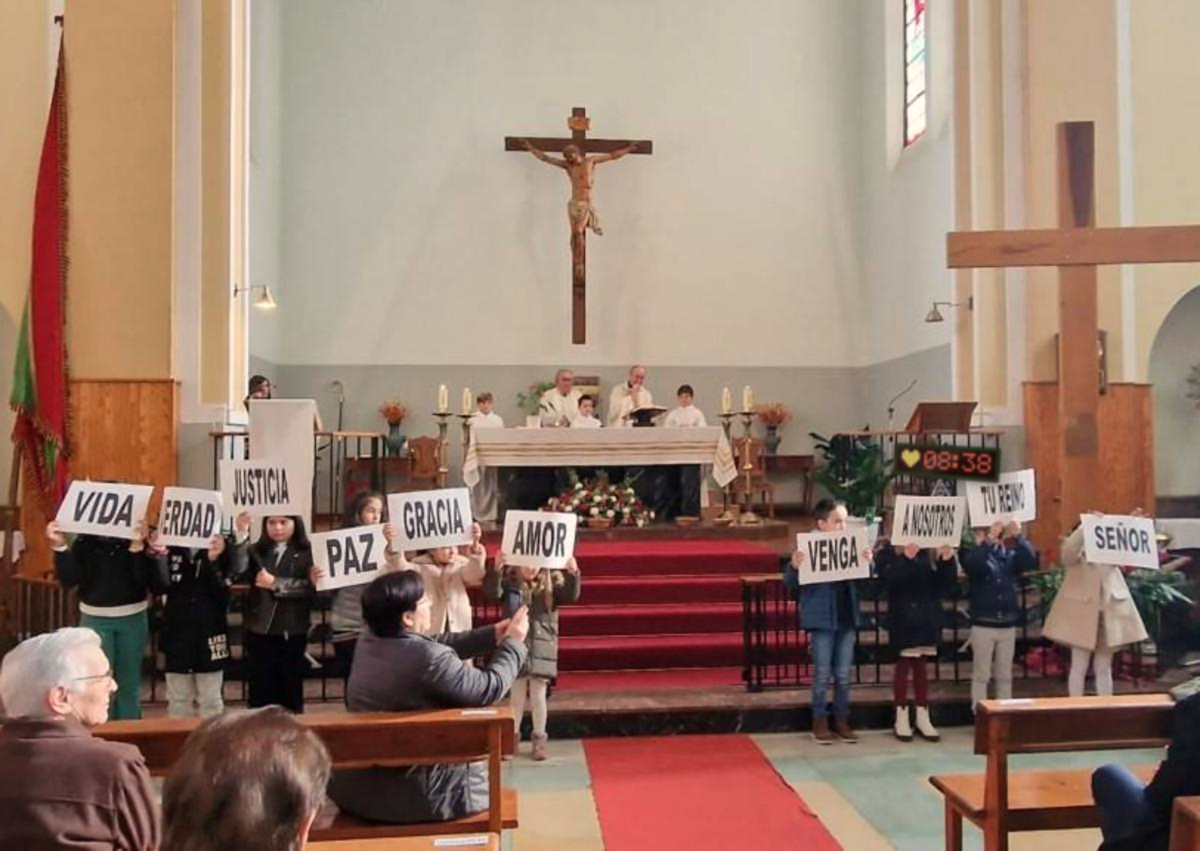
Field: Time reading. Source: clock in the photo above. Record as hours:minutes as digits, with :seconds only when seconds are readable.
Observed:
8:38
